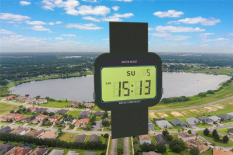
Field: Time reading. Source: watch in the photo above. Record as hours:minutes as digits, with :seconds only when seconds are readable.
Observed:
15:13
